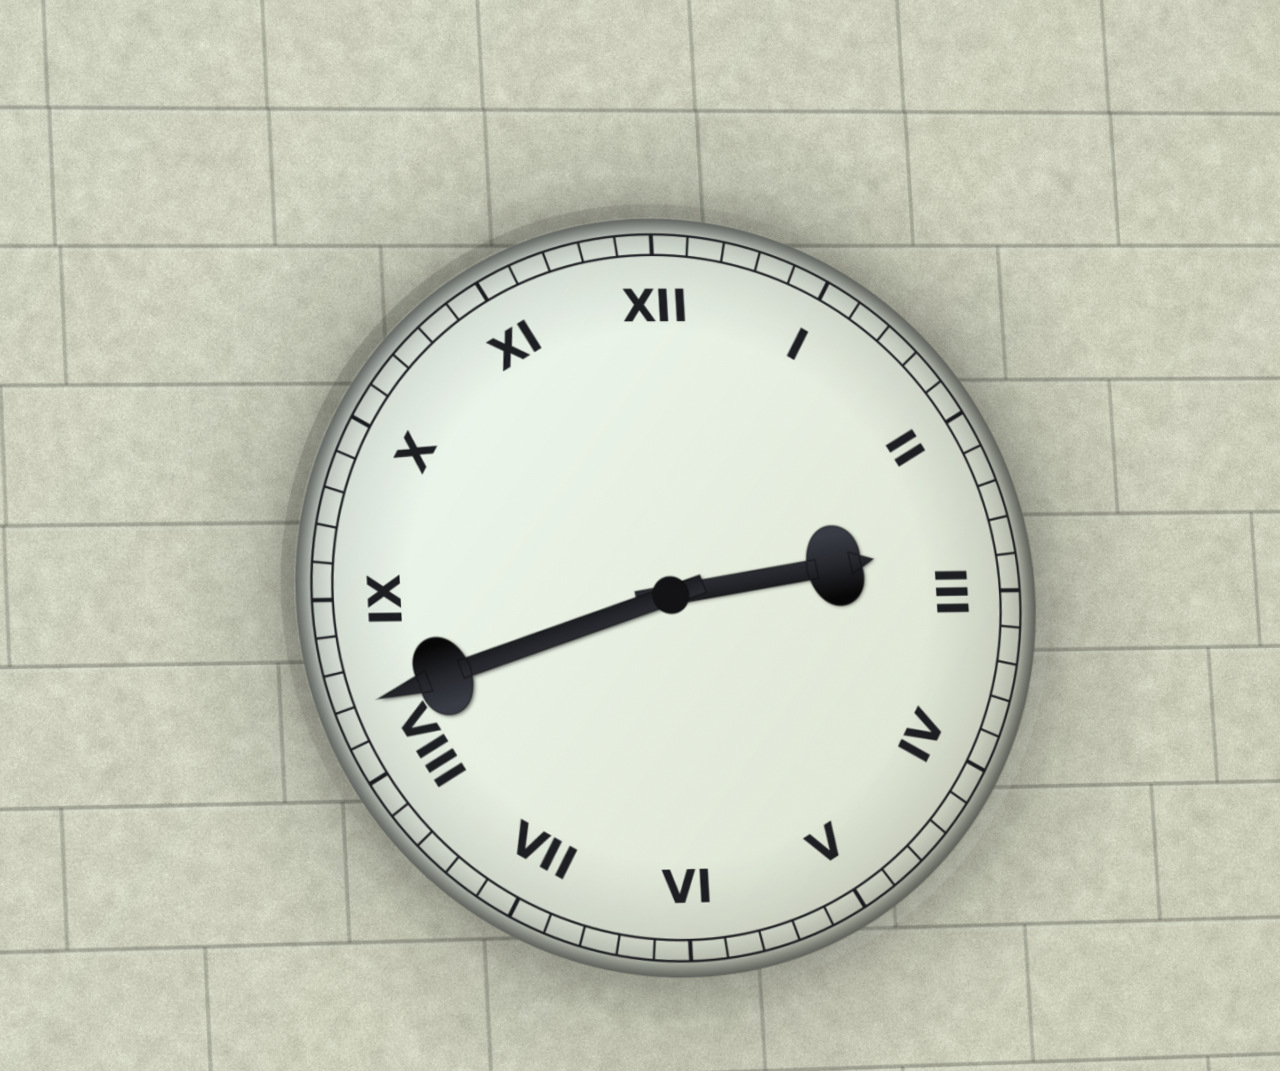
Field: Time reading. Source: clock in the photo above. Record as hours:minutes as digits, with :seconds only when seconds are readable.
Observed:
2:42
